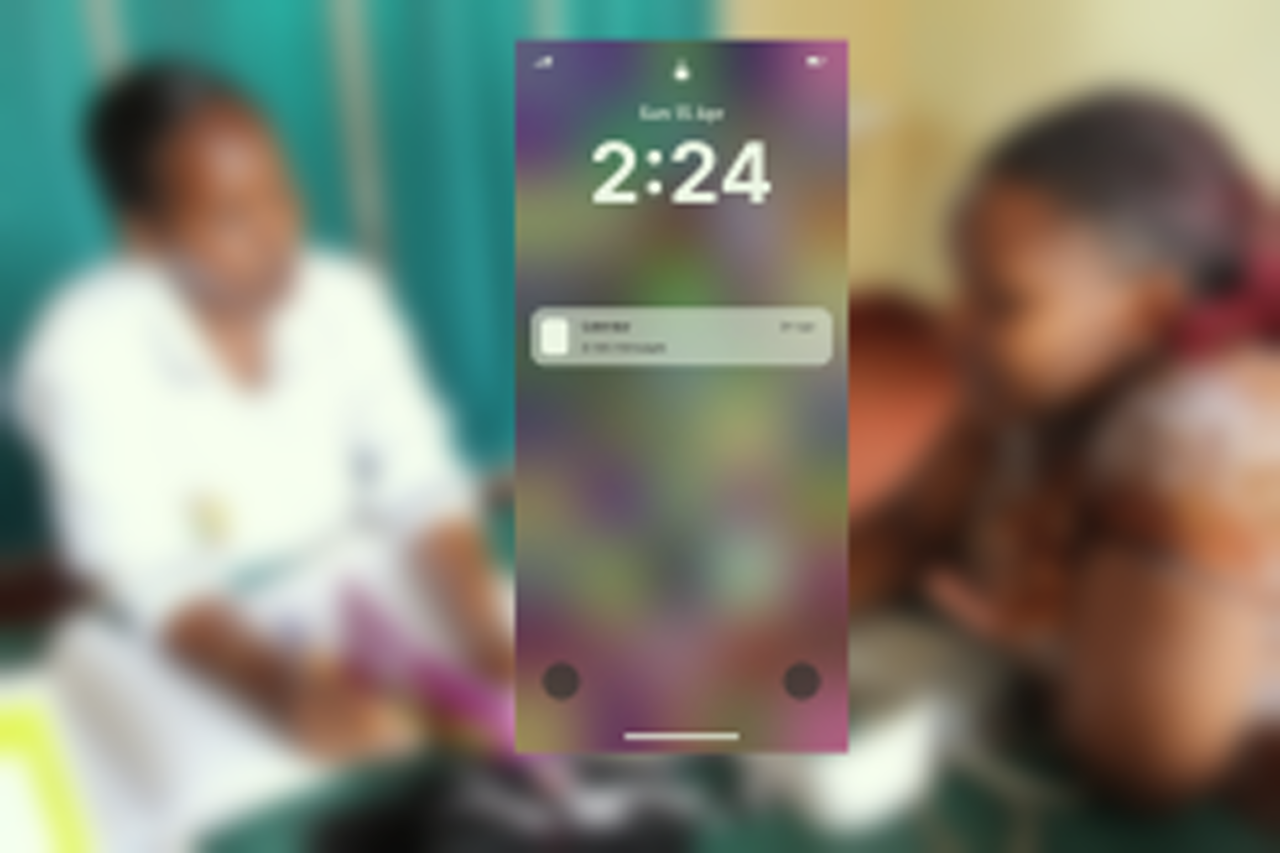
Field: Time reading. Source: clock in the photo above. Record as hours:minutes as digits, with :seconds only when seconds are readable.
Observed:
2:24
